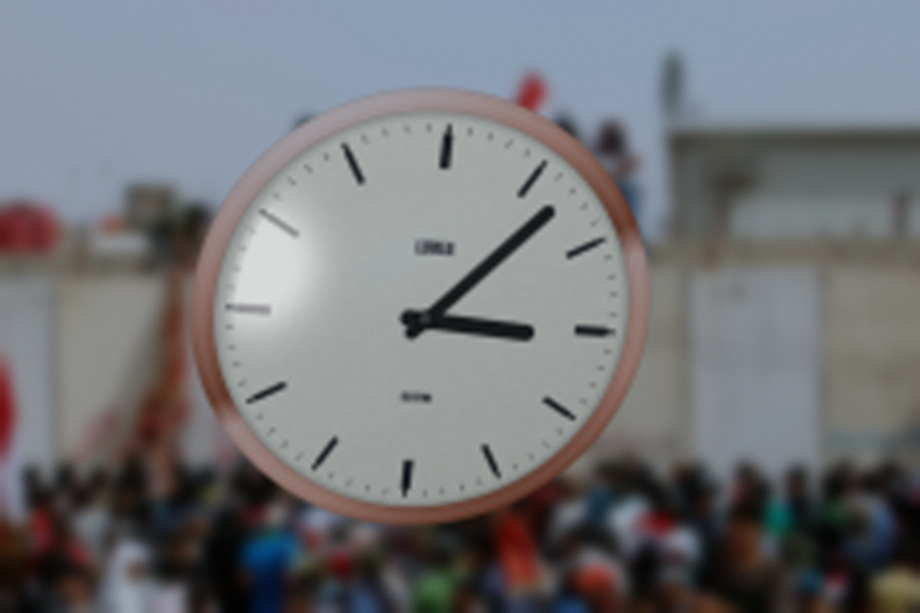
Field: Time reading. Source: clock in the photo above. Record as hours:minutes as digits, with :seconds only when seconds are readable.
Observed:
3:07
